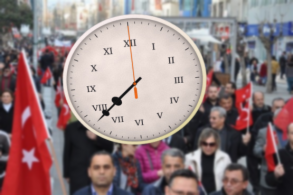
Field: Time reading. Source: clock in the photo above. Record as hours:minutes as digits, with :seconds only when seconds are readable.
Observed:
7:38:00
